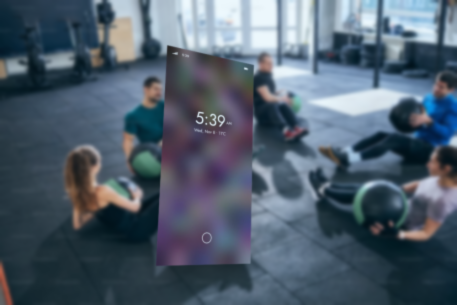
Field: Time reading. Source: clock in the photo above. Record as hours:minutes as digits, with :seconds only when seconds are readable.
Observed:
5:39
